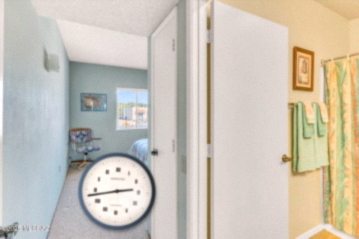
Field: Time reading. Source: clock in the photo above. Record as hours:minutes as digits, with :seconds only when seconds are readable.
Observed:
2:43
